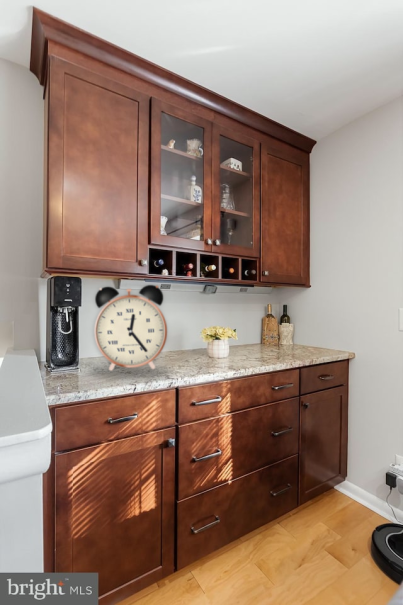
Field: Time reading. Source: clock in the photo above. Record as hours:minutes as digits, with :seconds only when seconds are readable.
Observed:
12:24
